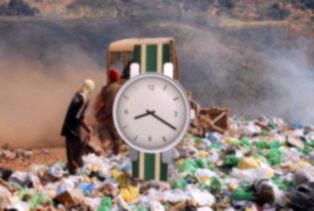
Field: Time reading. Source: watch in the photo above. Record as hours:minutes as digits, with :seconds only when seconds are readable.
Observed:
8:20
